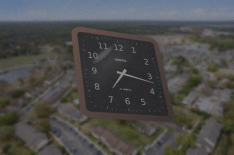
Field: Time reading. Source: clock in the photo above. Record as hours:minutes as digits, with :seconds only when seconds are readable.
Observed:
7:17
